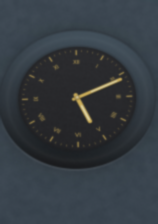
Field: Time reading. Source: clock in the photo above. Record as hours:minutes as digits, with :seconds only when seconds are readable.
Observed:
5:11
